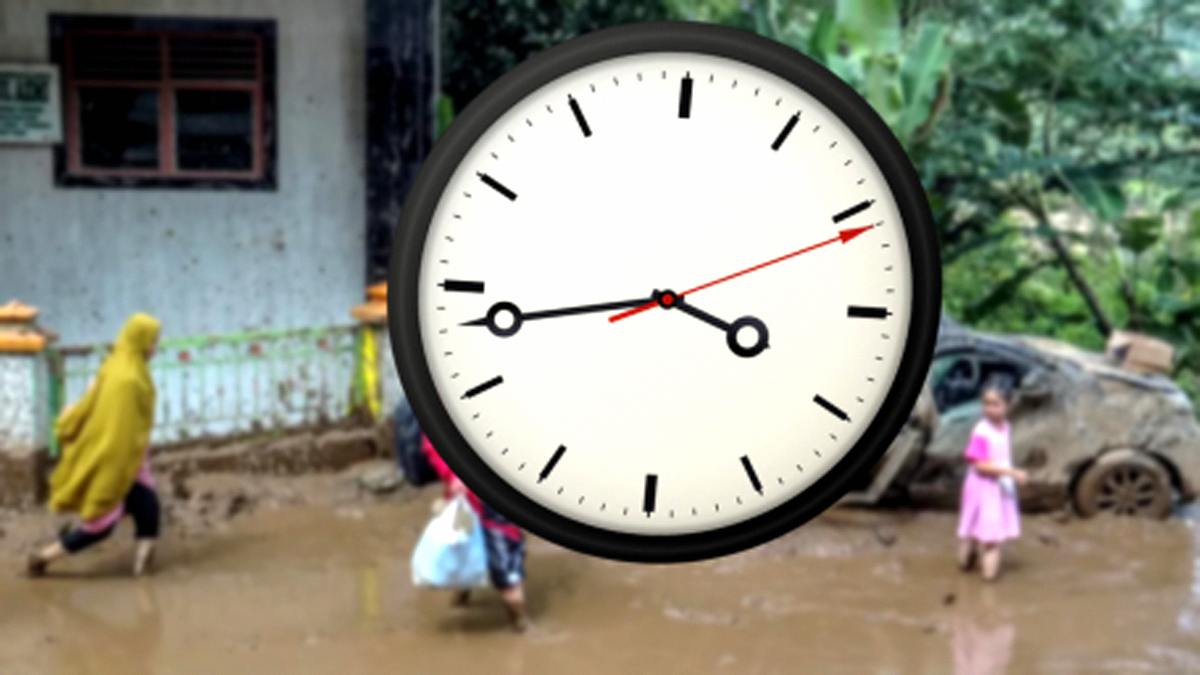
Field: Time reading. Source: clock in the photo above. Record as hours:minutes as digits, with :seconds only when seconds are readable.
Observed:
3:43:11
